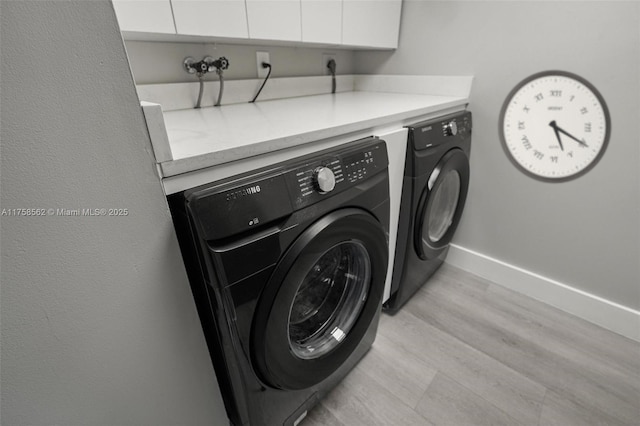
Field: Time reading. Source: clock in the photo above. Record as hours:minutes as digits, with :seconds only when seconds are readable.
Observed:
5:20
